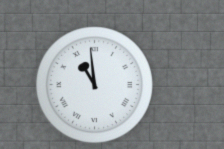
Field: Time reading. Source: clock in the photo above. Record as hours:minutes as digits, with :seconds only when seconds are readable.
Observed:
10:59
